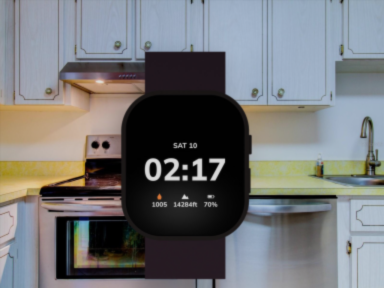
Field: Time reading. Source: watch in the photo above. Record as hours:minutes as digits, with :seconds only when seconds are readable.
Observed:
2:17
